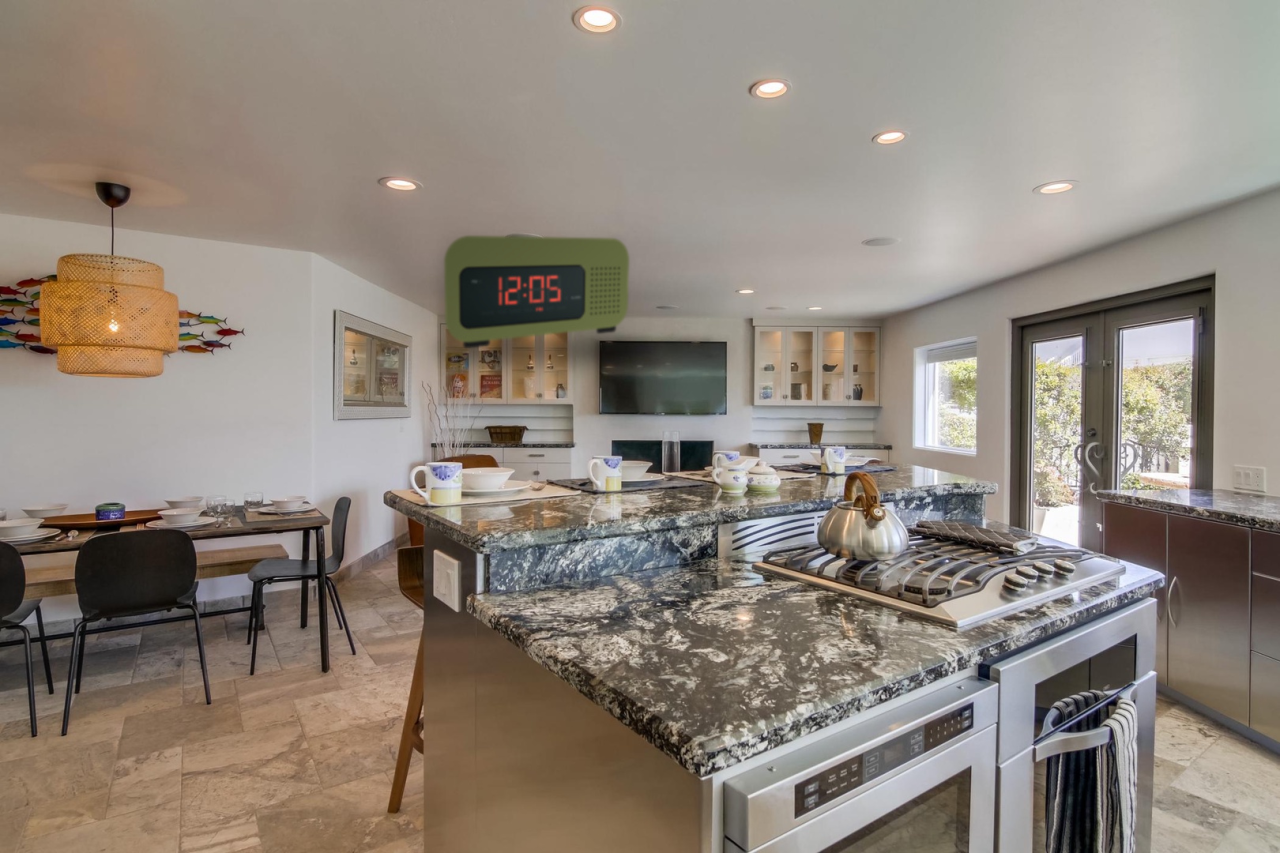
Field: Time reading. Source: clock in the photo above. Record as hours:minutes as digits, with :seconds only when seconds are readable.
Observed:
12:05
